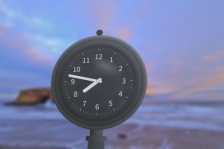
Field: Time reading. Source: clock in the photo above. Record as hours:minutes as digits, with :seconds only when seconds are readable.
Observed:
7:47
